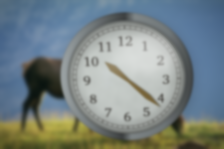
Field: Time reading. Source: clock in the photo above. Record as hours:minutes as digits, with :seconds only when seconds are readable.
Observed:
10:22
